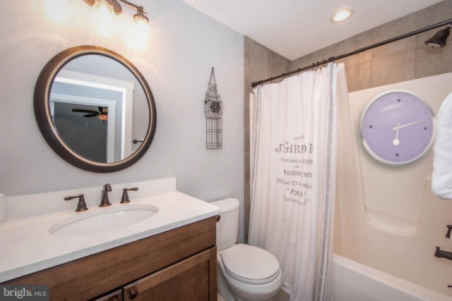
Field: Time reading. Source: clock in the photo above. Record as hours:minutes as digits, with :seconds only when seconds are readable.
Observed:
6:12
